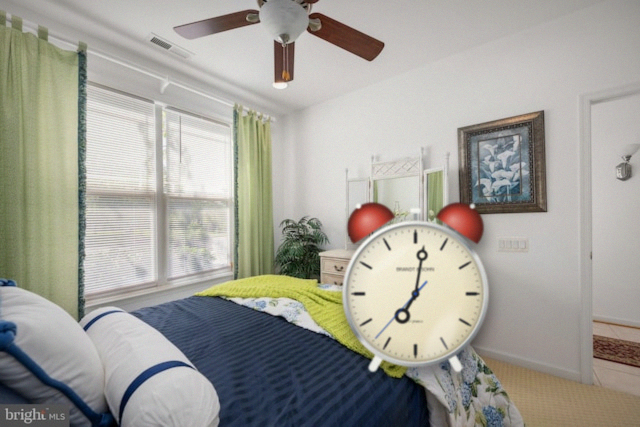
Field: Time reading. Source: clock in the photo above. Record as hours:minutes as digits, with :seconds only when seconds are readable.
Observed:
7:01:37
